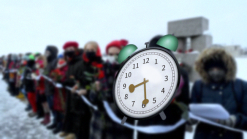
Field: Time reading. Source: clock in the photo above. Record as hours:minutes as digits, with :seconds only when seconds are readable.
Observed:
8:29
